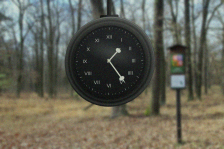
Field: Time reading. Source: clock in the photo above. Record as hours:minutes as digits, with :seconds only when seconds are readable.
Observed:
1:24
